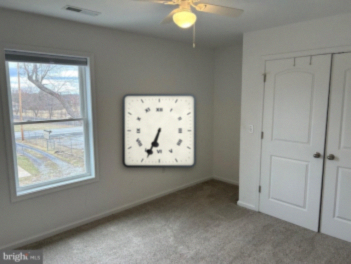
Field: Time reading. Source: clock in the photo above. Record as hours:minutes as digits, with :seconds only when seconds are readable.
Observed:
6:34
